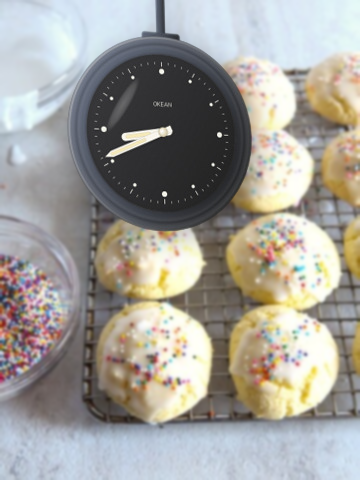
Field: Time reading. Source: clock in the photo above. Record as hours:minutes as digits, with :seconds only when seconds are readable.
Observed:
8:41
